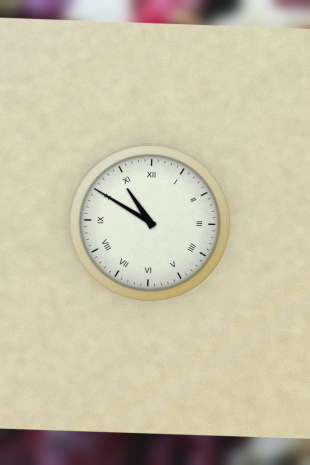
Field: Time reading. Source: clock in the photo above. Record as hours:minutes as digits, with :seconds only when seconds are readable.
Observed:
10:50
